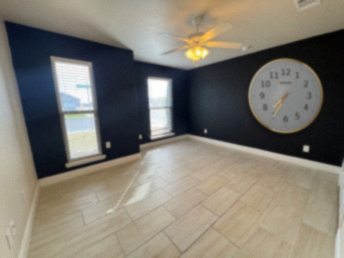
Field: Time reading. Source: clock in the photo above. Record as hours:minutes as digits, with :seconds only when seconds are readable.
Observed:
7:35
